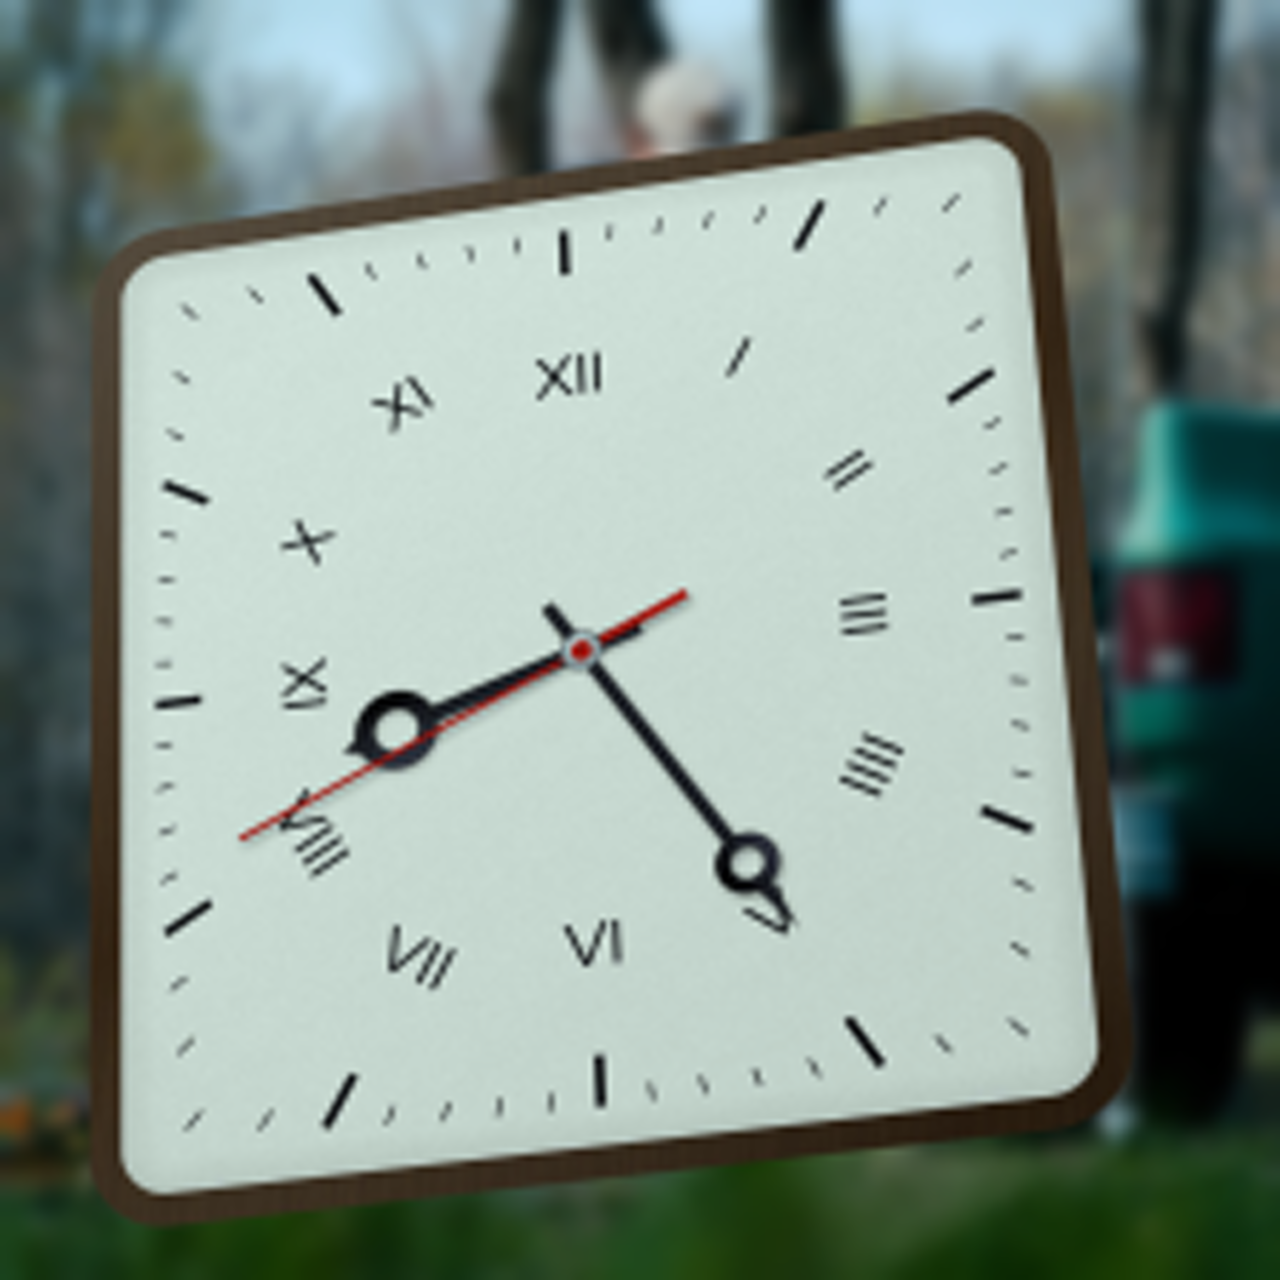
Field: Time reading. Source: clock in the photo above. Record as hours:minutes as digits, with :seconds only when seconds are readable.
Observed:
8:24:41
